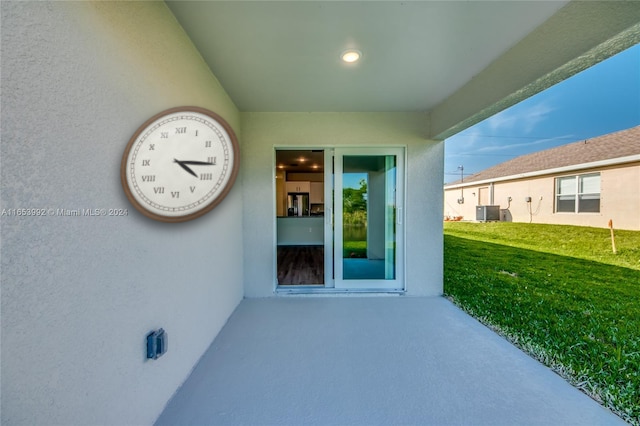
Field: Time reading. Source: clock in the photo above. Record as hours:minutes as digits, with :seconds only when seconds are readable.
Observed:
4:16
